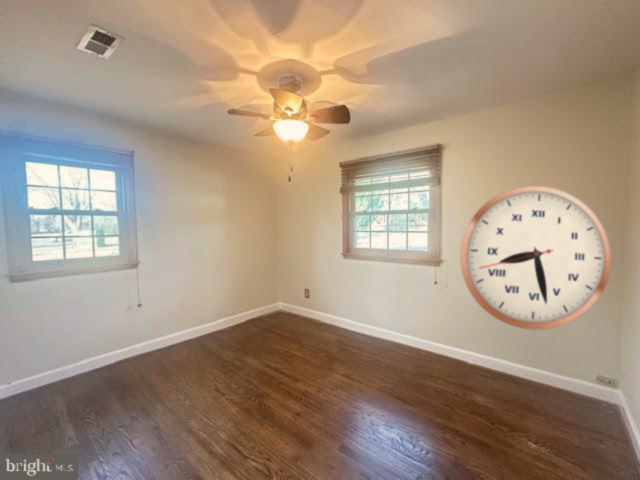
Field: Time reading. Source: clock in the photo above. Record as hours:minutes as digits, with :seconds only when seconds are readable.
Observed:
8:27:42
